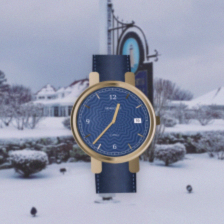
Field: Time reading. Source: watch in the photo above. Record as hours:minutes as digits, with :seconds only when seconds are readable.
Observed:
12:37
